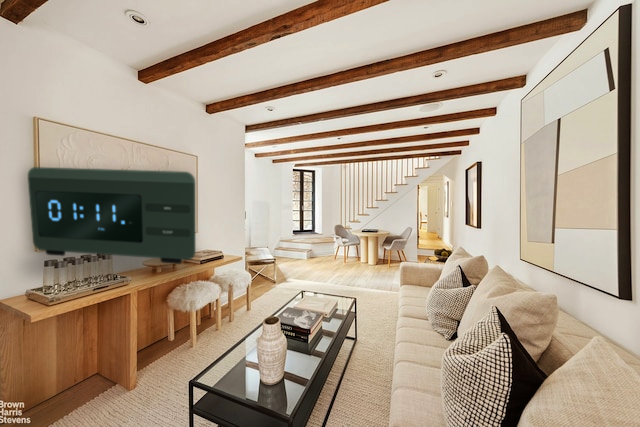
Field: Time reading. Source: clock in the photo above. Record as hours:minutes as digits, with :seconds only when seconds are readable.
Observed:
1:11
